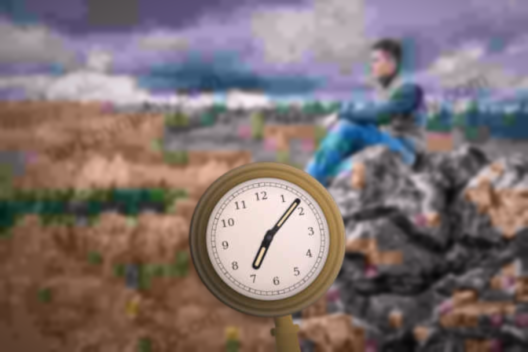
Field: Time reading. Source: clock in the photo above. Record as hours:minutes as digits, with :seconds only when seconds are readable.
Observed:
7:08
